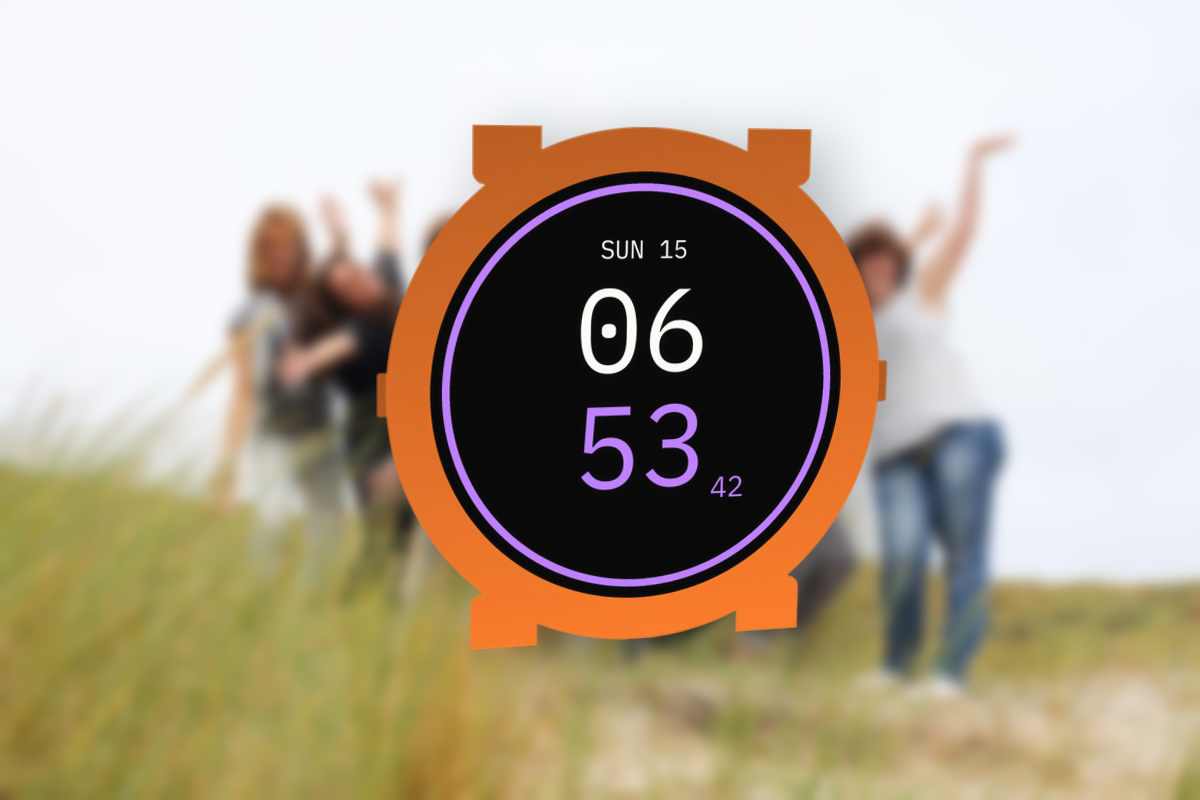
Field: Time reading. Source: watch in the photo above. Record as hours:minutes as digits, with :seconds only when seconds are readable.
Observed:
6:53:42
